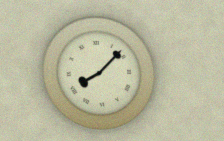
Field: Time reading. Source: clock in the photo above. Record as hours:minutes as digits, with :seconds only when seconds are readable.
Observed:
8:08
